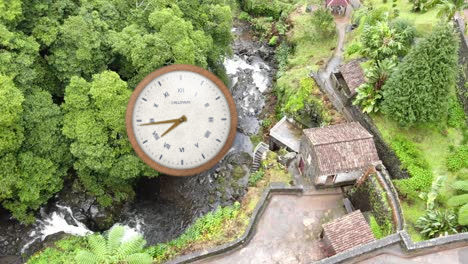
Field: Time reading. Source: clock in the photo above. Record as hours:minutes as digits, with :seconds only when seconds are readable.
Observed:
7:44
